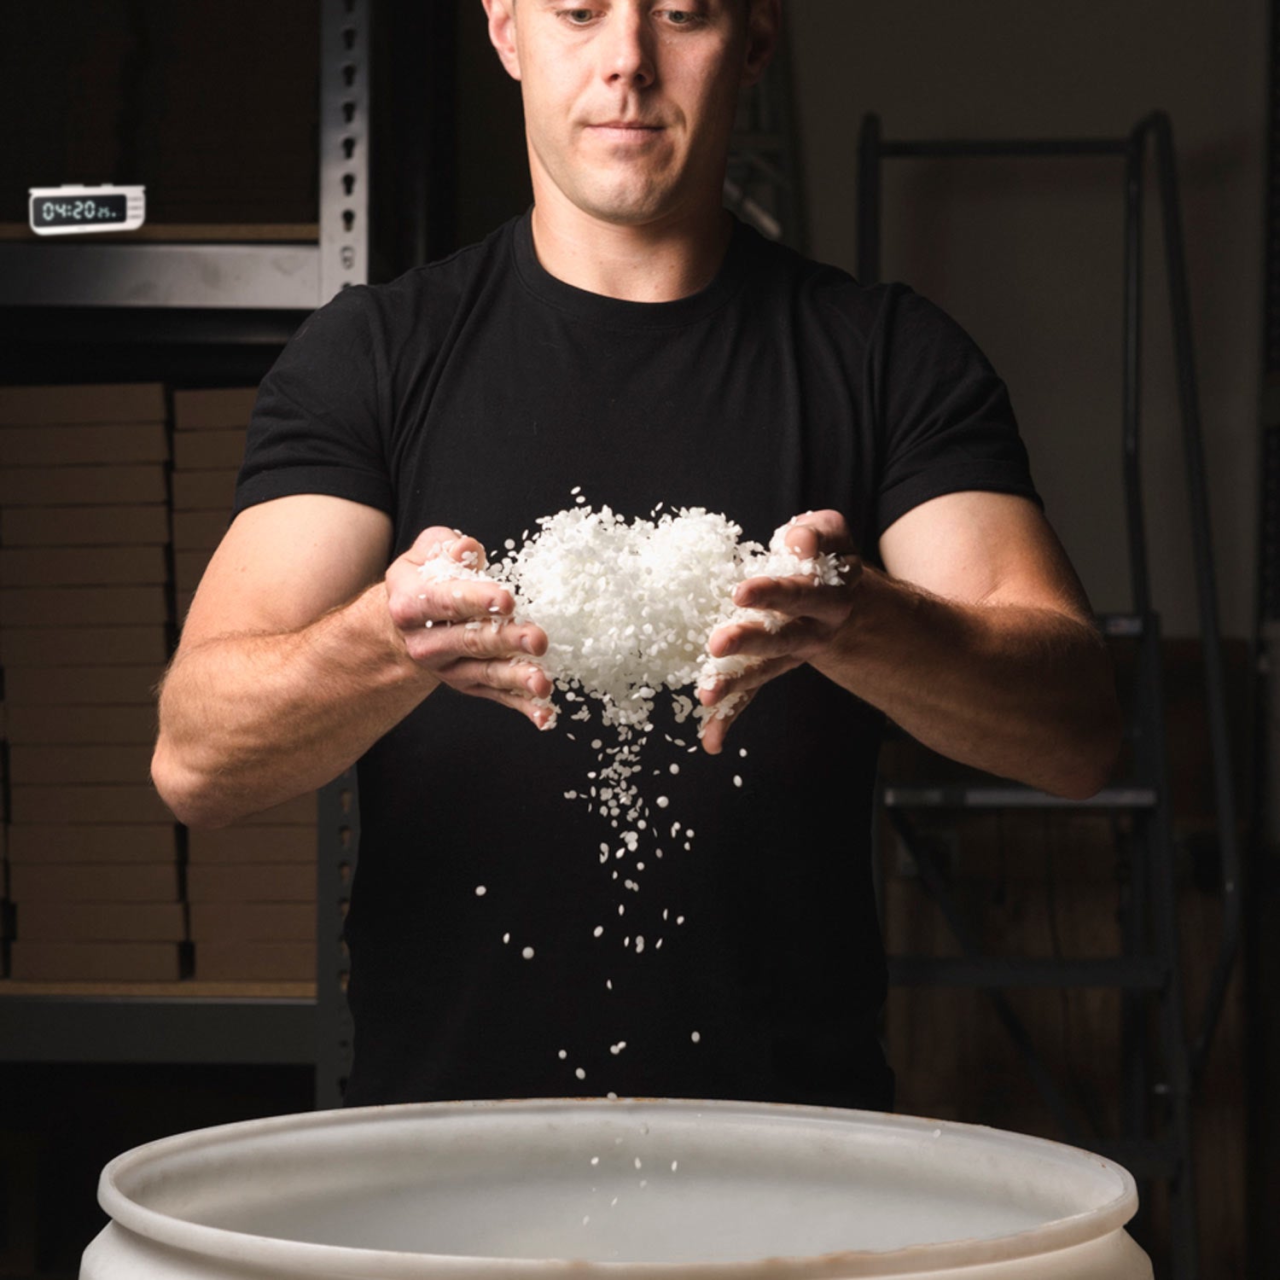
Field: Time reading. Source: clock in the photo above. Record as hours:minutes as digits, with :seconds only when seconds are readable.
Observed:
4:20
